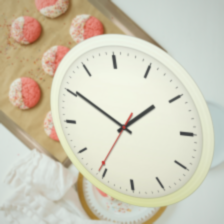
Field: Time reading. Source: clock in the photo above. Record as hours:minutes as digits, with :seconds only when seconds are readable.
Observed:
1:50:36
